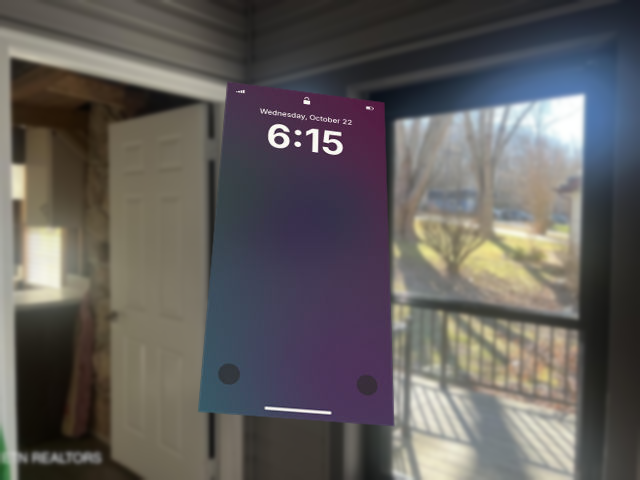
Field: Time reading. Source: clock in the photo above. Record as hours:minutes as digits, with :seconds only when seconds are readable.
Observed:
6:15
